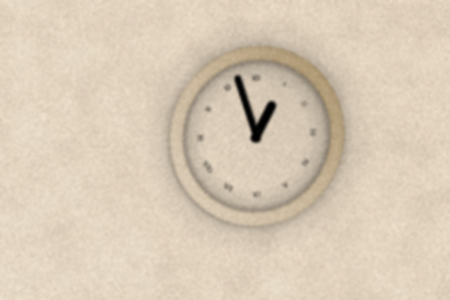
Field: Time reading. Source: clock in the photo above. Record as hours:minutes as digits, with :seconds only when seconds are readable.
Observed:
12:57
